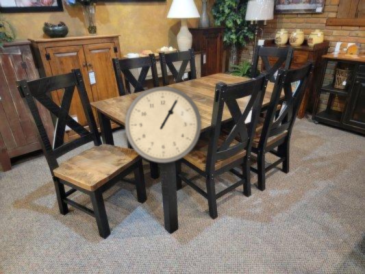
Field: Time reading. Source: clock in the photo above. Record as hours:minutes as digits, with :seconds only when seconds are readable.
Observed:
1:05
